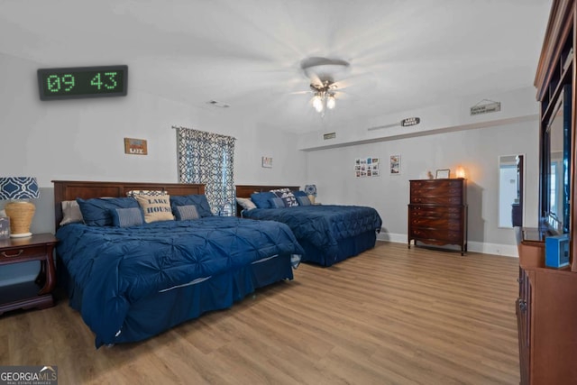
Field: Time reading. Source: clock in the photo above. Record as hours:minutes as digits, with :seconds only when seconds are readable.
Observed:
9:43
